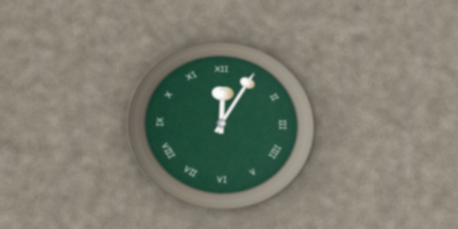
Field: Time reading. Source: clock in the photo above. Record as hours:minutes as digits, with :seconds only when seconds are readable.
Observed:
12:05
